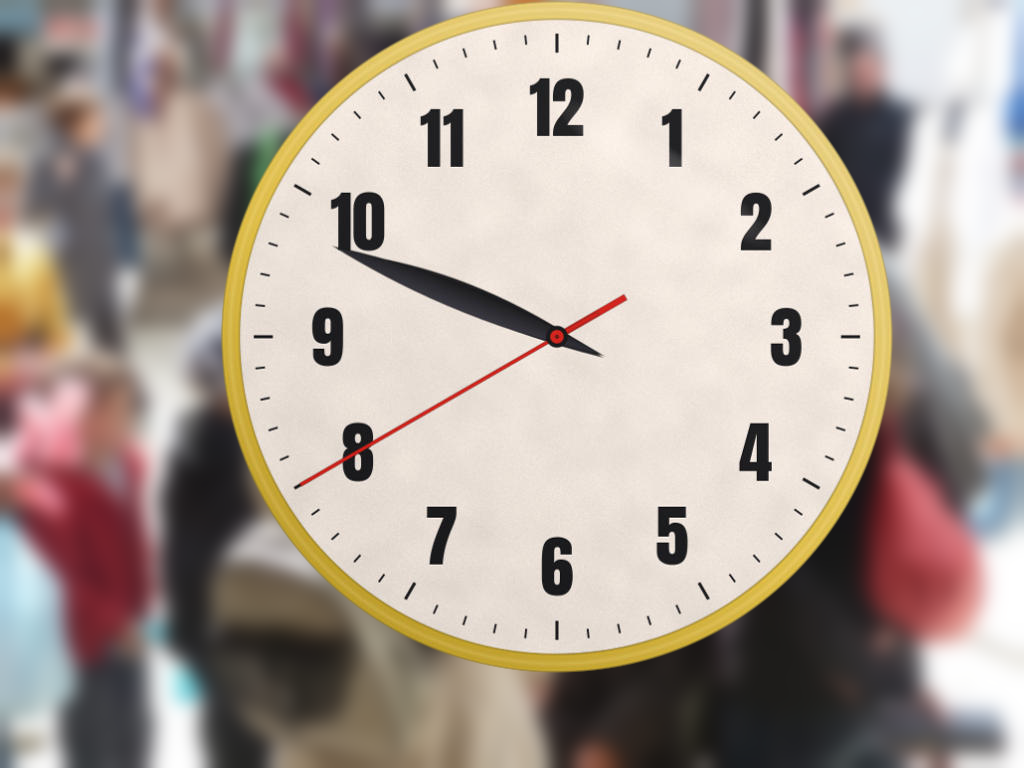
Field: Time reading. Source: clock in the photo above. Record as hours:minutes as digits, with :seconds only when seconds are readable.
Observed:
9:48:40
